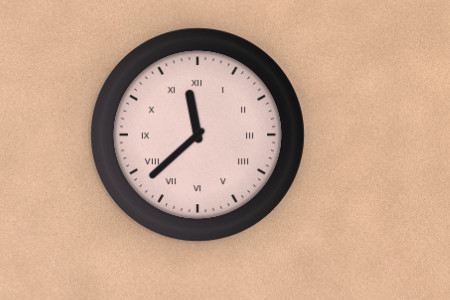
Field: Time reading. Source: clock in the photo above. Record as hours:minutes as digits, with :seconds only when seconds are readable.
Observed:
11:38
